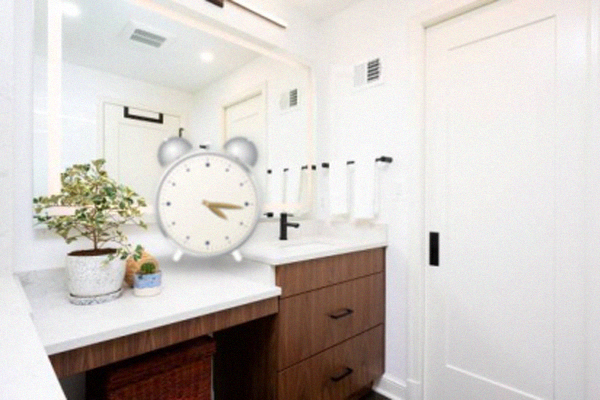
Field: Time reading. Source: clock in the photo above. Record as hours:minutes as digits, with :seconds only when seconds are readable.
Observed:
4:16
